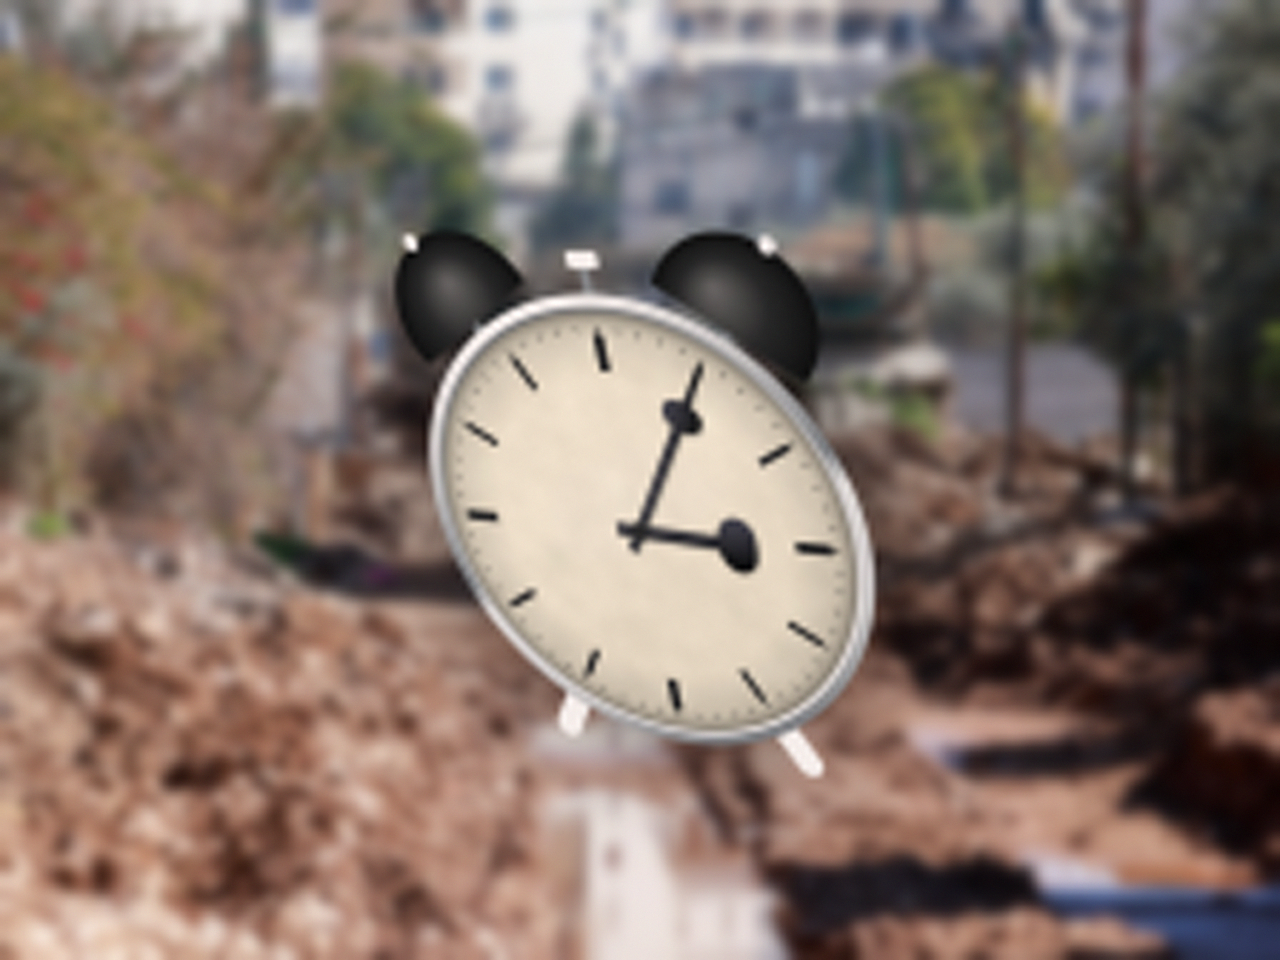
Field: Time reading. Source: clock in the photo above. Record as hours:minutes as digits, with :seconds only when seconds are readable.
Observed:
3:05
